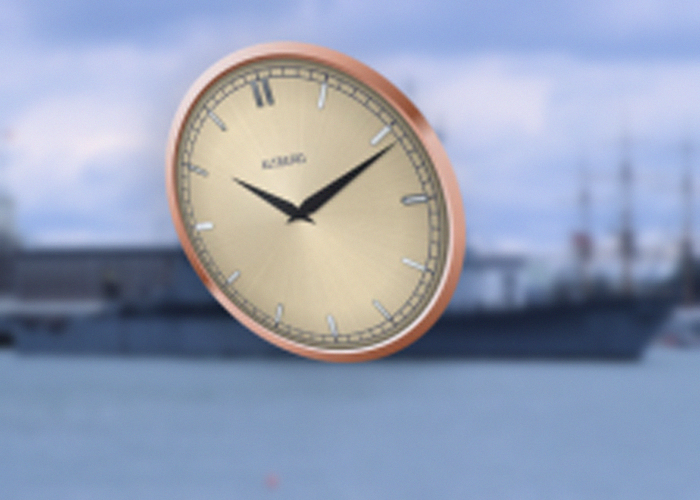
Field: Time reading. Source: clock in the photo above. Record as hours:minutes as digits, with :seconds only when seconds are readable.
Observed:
10:11
